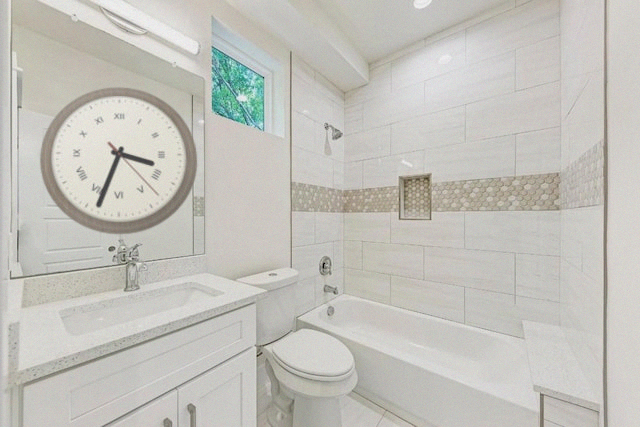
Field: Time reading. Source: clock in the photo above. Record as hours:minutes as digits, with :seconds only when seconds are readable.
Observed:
3:33:23
